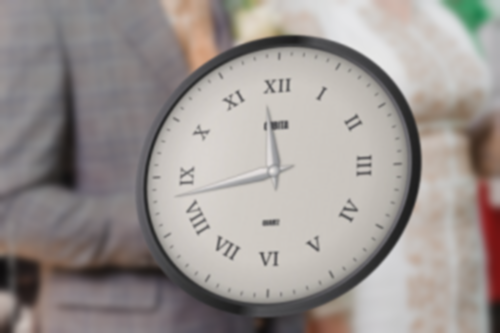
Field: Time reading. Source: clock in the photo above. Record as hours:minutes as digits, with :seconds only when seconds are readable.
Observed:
11:43
